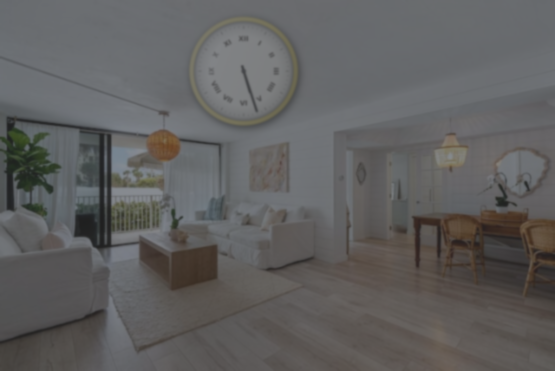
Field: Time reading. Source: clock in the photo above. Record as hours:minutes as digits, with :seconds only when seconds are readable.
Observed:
5:27
